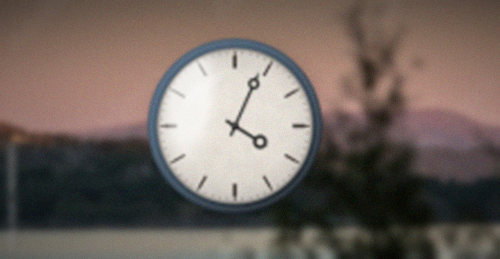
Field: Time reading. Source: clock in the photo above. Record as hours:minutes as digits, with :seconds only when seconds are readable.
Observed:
4:04
